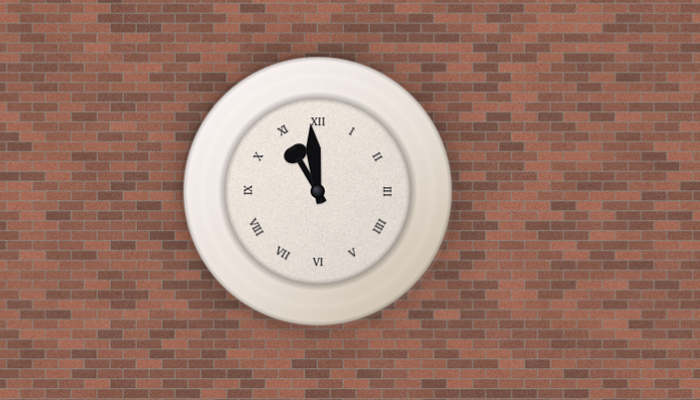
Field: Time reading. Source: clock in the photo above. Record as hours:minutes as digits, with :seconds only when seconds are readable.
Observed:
10:59
